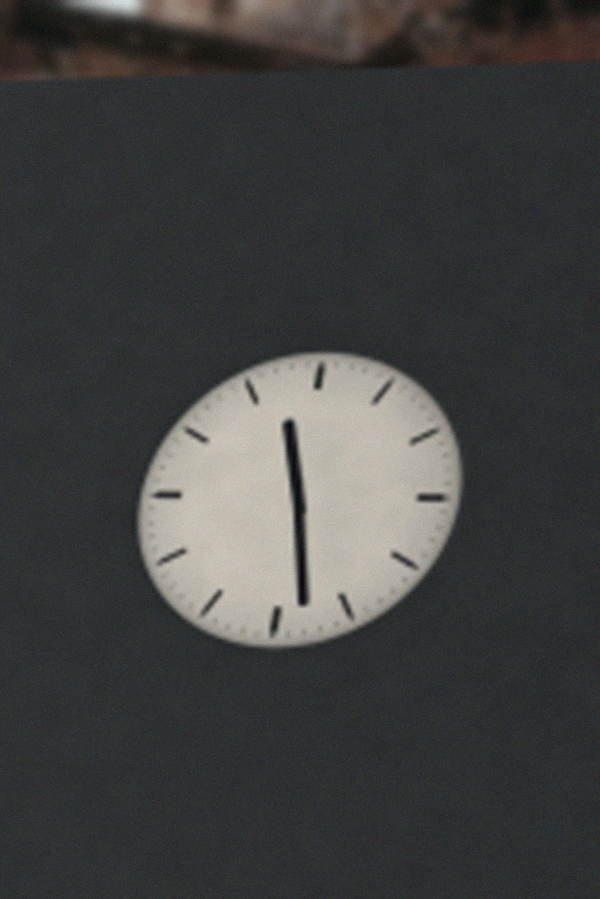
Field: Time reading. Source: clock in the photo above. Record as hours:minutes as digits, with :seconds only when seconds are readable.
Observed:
11:28
